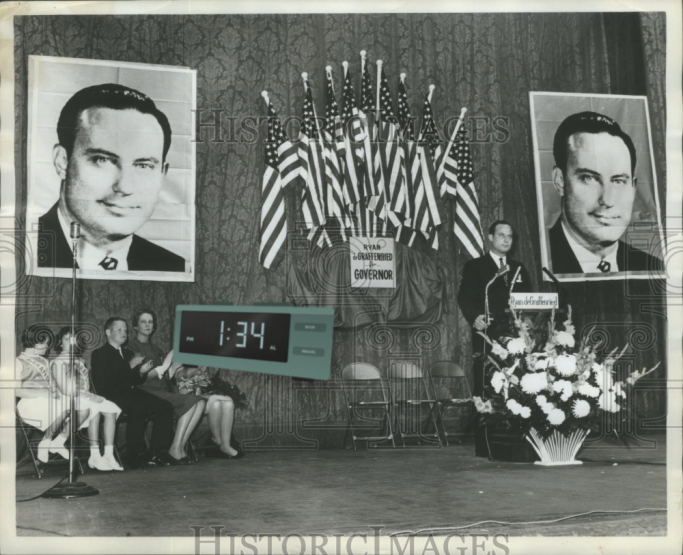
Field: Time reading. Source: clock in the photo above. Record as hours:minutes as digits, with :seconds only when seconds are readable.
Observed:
1:34
